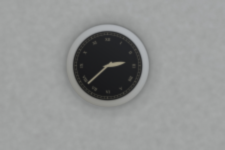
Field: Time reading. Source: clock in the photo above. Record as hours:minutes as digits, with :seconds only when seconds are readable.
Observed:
2:38
